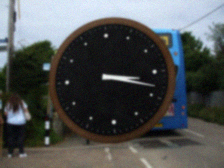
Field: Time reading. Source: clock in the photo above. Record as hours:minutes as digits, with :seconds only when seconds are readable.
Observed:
3:18
